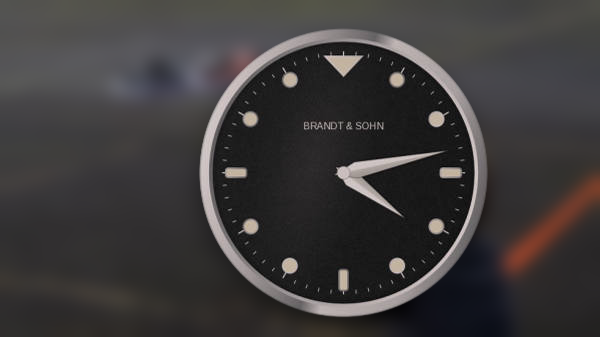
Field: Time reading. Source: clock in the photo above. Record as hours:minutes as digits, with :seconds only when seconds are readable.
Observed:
4:13
